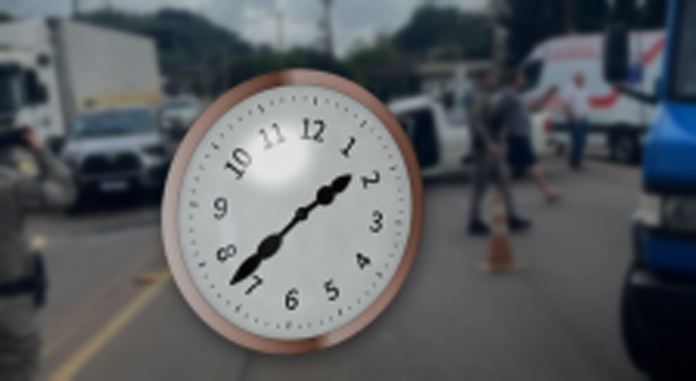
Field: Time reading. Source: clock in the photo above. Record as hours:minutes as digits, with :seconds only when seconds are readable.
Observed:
1:37
